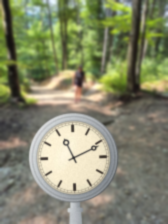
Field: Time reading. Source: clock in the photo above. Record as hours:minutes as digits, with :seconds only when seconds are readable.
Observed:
11:11
